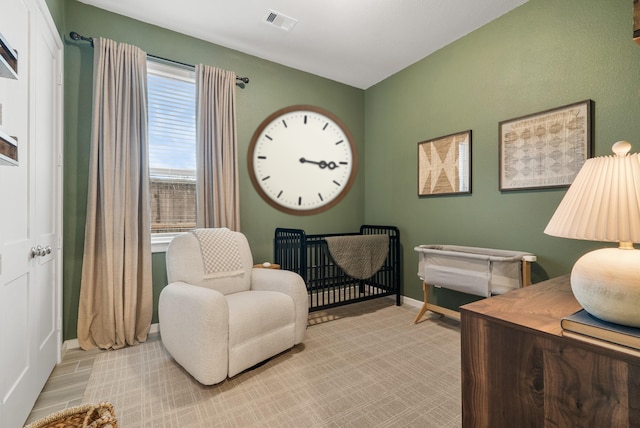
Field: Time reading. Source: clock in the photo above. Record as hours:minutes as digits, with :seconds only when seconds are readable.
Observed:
3:16
